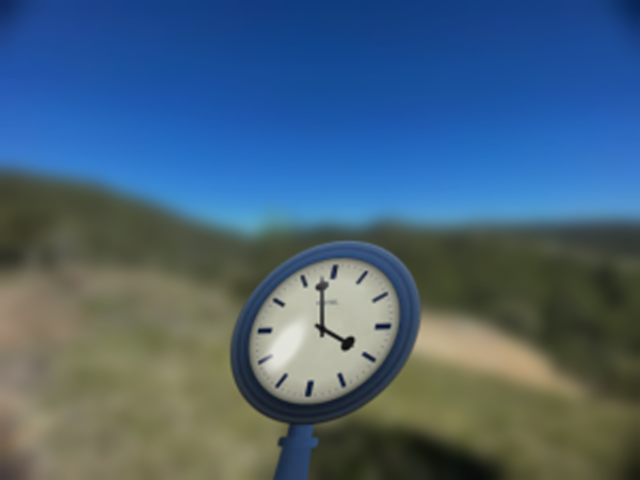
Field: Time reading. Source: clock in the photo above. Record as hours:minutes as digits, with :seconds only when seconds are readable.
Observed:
3:58
